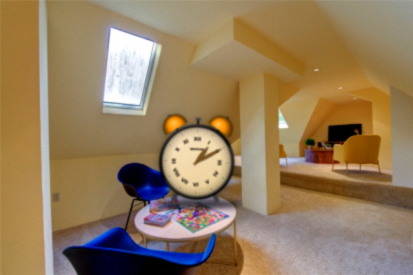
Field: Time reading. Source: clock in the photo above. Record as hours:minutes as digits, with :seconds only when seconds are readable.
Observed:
1:10
